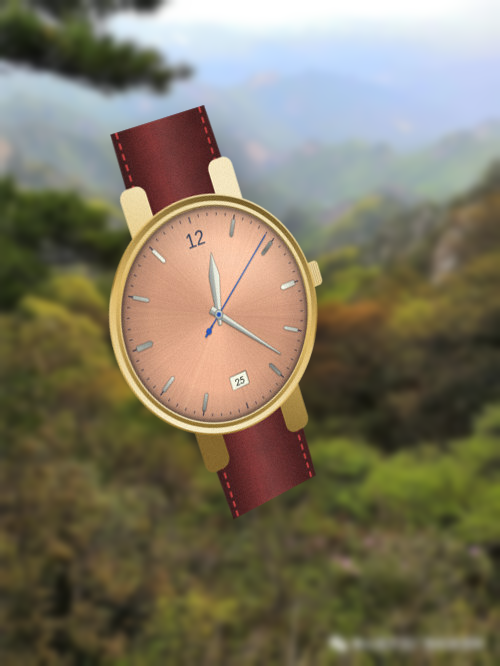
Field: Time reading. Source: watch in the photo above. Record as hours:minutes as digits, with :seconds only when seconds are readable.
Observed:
12:23:09
